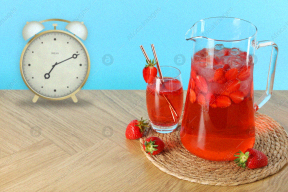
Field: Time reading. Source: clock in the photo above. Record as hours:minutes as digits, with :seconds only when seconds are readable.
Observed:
7:11
